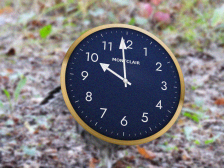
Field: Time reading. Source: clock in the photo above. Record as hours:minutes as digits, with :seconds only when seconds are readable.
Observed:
9:59
